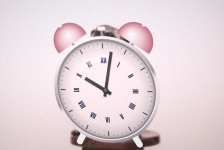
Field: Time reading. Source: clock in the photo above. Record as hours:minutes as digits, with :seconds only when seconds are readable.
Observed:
10:02
